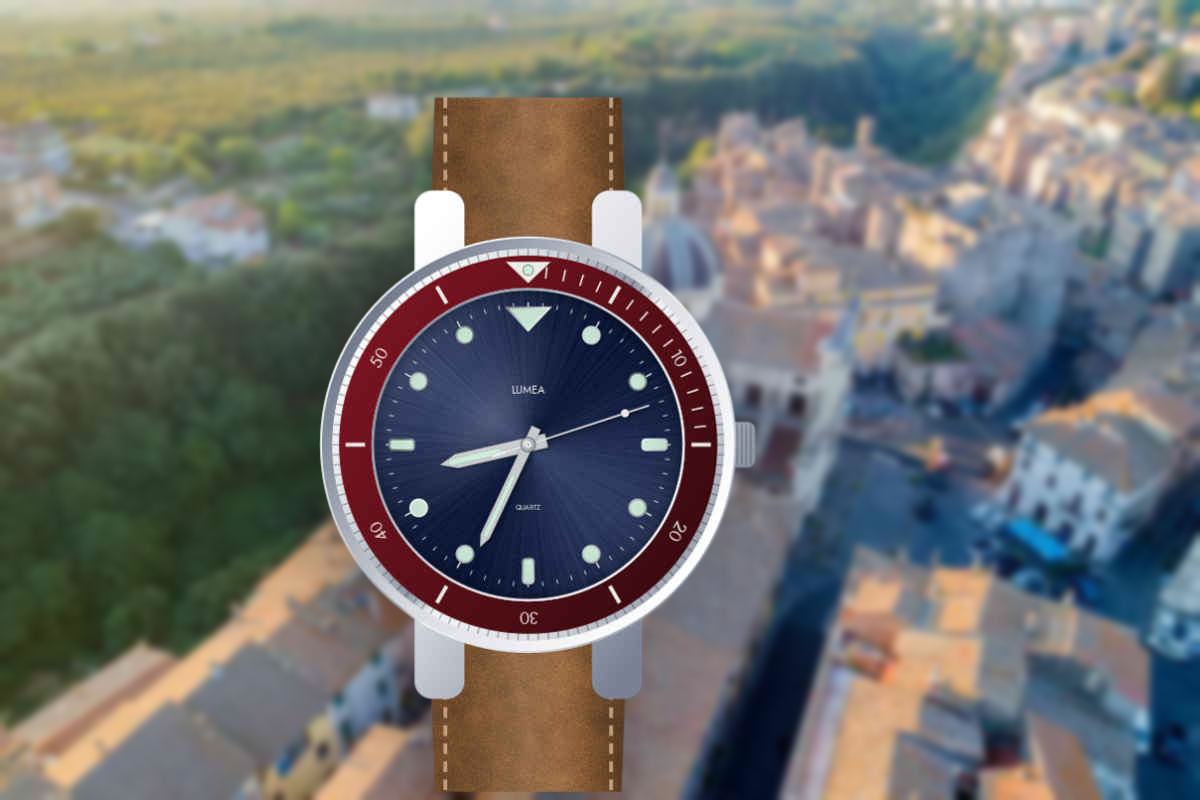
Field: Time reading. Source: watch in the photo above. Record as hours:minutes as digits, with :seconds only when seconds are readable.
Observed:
8:34:12
